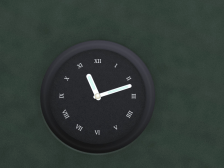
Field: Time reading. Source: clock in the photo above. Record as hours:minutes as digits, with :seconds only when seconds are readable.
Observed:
11:12
